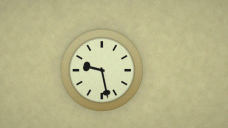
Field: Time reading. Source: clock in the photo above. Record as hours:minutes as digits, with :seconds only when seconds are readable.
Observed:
9:28
